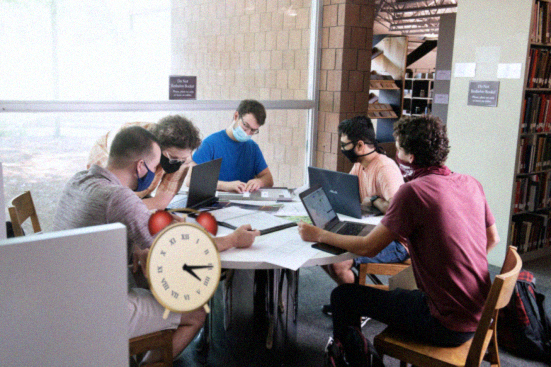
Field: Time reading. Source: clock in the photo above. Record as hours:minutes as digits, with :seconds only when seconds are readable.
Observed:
4:15
